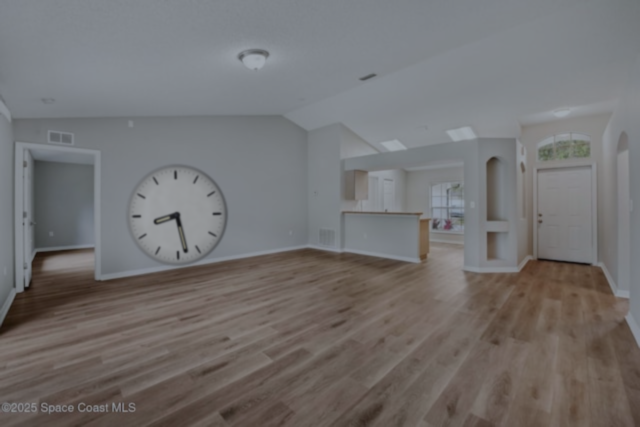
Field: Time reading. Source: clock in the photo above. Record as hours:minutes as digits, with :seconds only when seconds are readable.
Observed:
8:28
